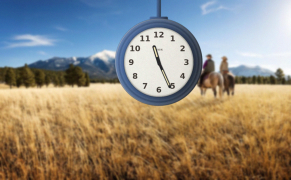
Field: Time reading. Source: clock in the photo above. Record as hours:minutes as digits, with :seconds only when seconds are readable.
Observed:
11:26
